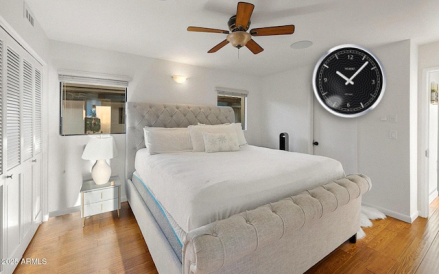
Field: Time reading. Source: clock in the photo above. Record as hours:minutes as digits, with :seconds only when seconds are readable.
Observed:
10:07
